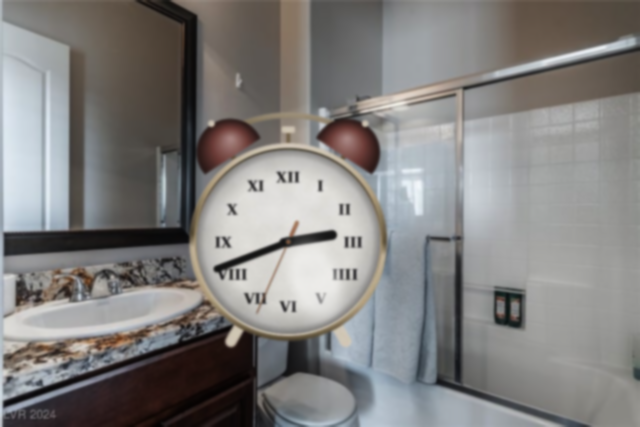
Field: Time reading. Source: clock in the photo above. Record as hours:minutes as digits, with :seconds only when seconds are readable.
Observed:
2:41:34
